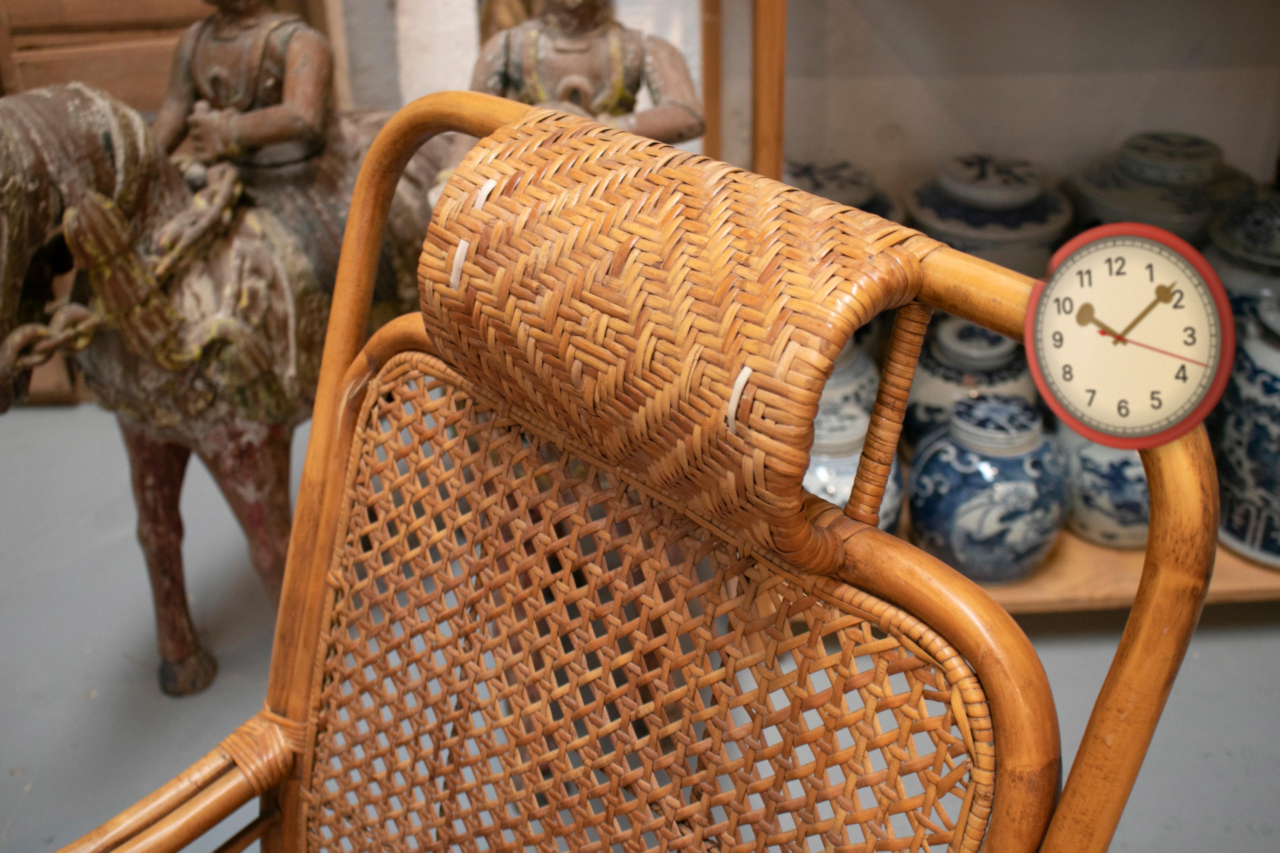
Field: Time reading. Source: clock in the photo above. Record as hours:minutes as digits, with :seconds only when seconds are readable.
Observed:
10:08:18
